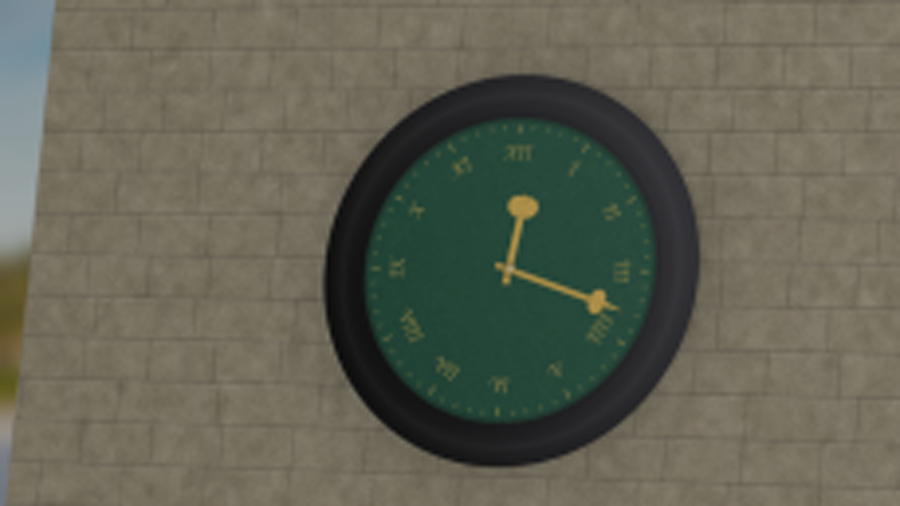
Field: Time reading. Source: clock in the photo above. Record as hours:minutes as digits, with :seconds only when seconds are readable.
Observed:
12:18
